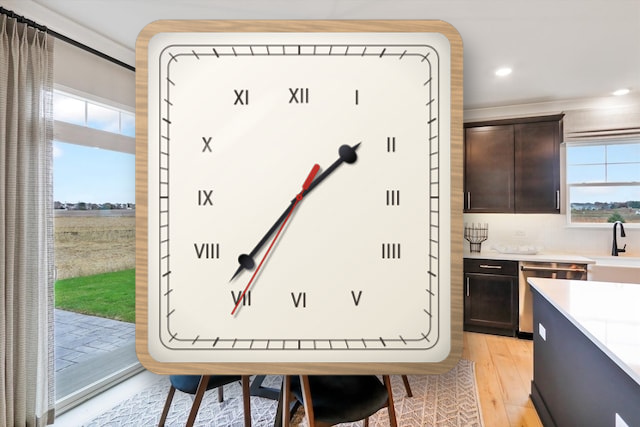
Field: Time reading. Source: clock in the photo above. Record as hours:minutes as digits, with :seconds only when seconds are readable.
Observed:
1:36:35
